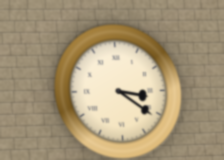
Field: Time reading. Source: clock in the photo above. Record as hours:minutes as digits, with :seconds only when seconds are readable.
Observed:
3:21
